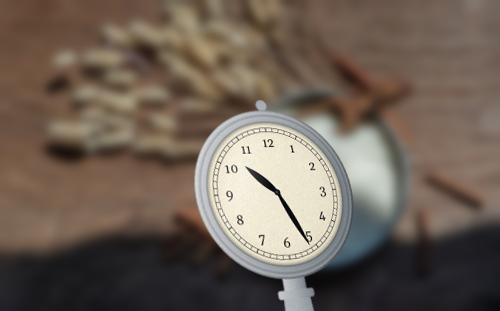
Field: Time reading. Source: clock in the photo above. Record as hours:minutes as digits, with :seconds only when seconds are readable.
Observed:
10:26
